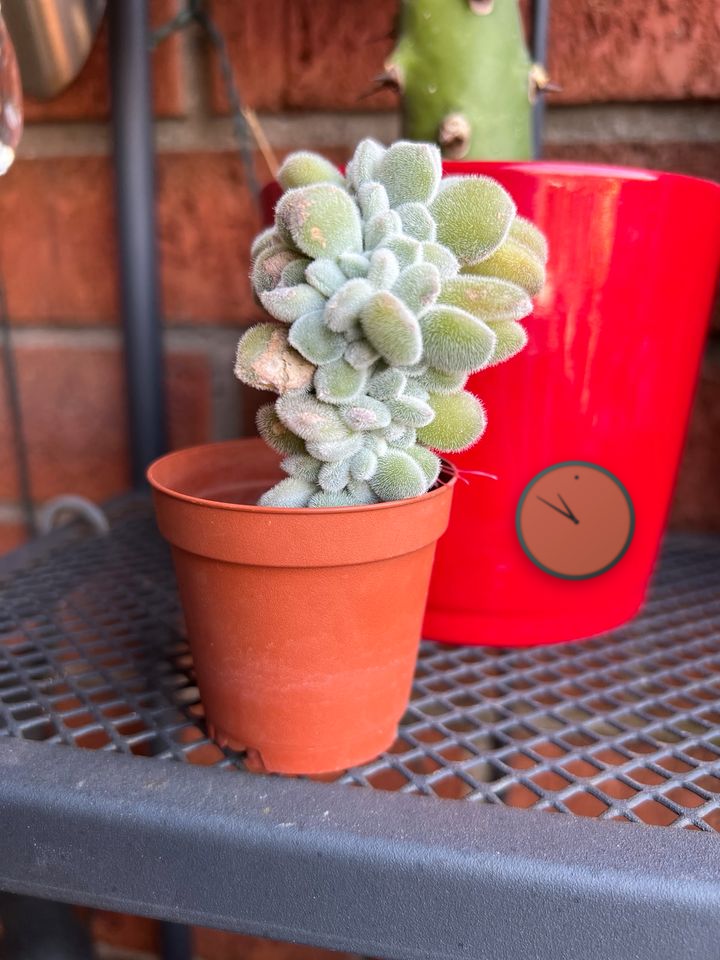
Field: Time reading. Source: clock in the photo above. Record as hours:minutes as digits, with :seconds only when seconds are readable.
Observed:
10:50
